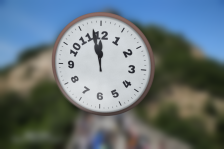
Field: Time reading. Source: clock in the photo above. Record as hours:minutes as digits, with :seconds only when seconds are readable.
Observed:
11:58
